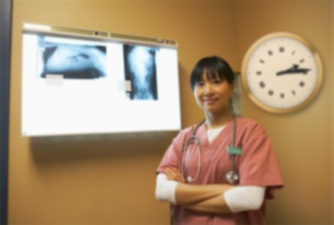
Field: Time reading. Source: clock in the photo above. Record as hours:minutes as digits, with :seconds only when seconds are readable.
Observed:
2:14
